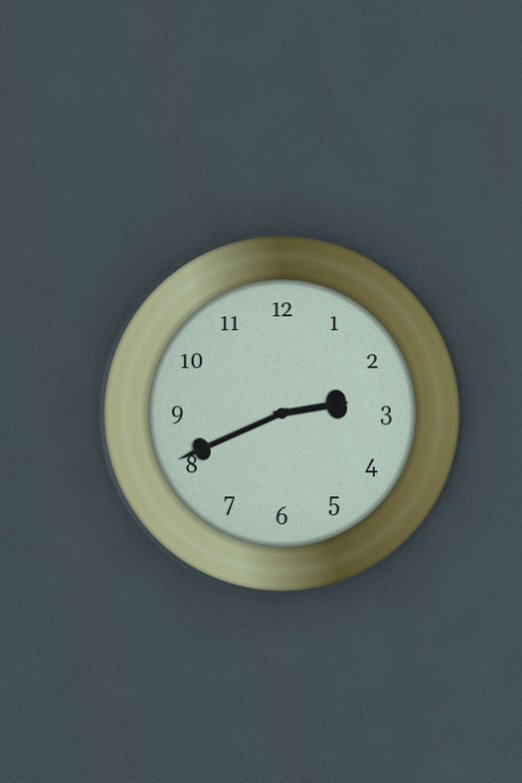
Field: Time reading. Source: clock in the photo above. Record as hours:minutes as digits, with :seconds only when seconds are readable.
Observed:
2:41
